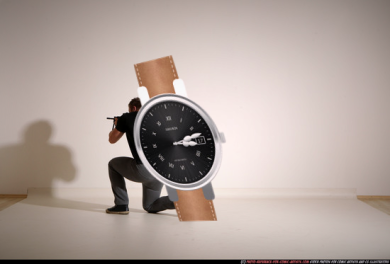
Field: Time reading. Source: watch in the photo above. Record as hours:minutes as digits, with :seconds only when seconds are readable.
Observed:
3:13
